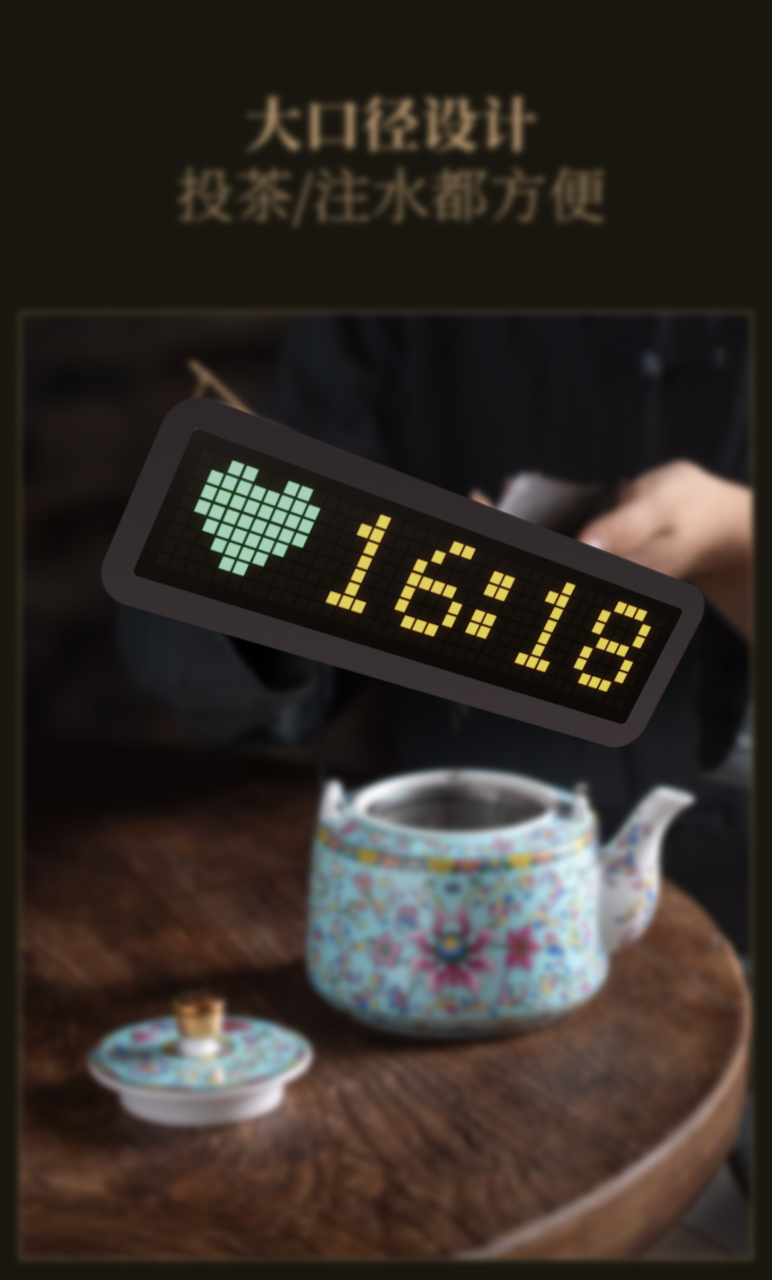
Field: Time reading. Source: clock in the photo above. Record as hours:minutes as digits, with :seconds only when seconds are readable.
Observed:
16:18
